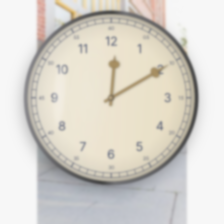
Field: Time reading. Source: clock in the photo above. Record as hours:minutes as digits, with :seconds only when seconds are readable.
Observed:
12:10
